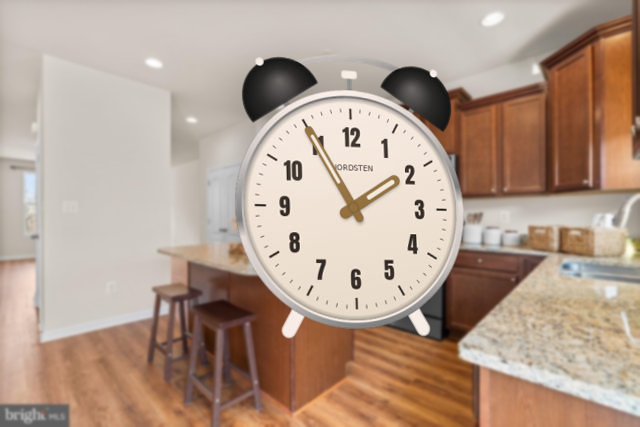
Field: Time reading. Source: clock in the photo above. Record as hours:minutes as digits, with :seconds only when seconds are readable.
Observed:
1:55
